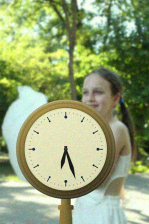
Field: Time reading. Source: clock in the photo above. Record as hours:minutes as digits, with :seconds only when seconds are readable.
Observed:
6:27
